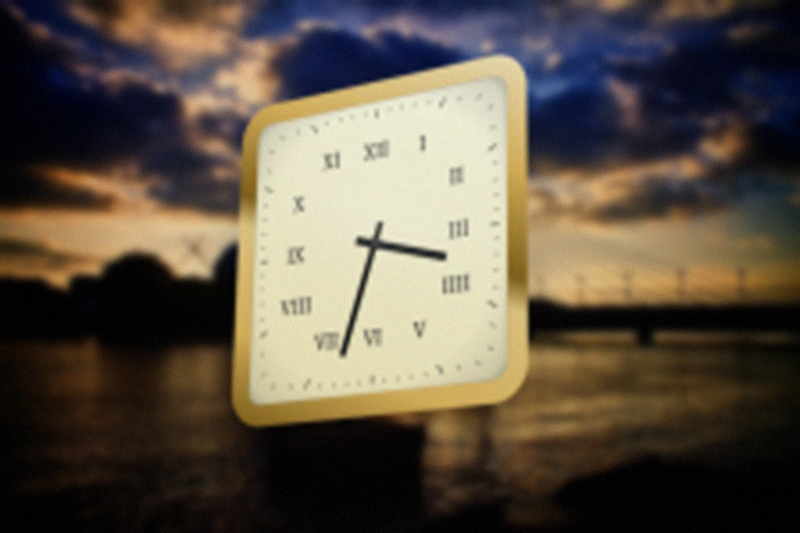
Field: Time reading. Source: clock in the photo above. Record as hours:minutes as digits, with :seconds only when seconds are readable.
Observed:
3:33
